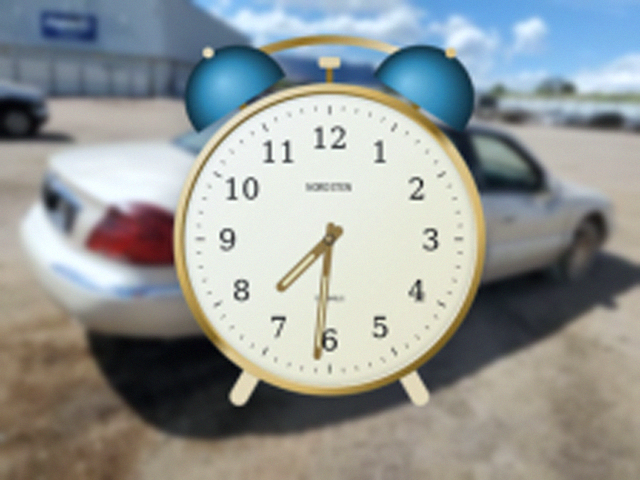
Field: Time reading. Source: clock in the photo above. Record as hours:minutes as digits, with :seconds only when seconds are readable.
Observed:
7:31
